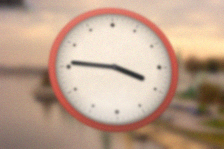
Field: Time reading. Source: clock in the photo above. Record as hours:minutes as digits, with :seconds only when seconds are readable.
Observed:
3:46
